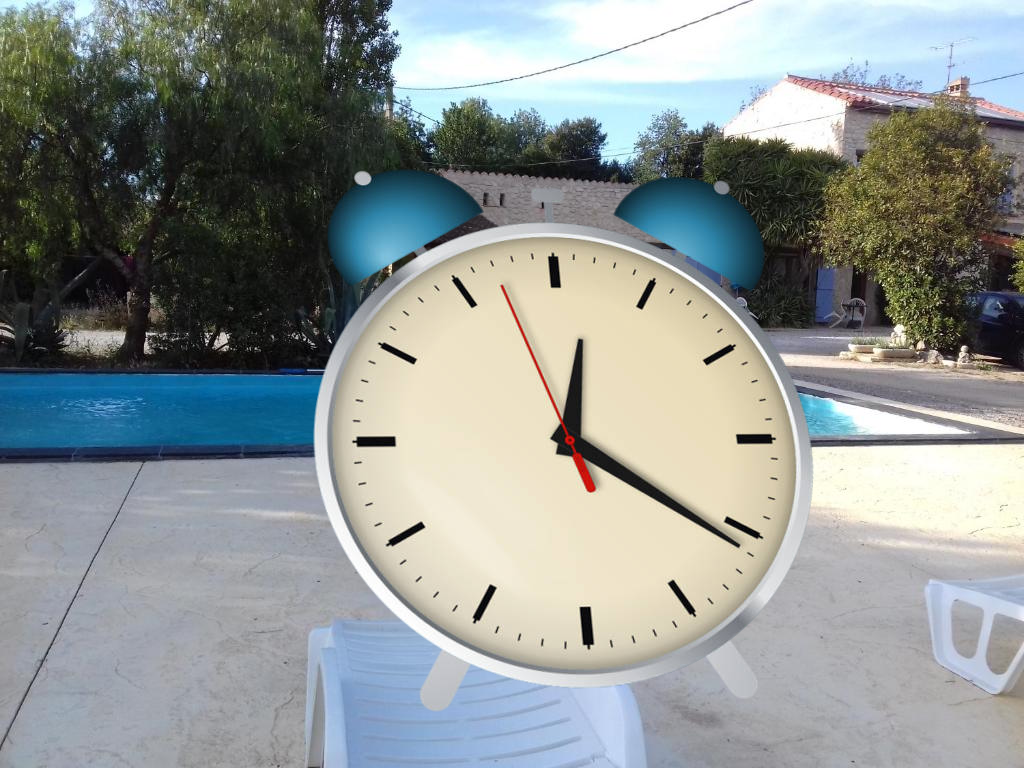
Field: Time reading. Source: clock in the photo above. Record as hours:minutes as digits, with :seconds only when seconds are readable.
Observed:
12:20:57
